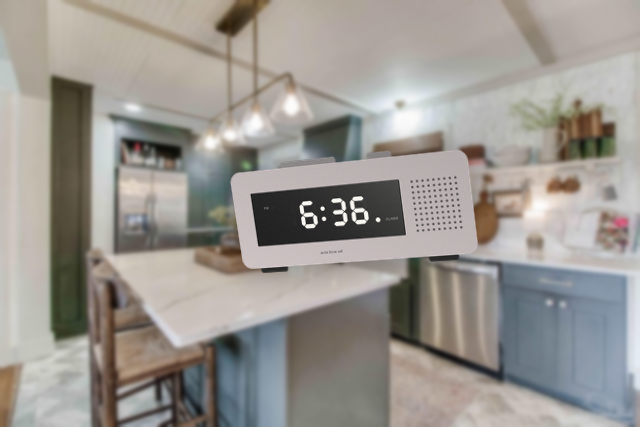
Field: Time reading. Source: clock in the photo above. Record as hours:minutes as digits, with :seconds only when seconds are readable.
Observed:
6:36
